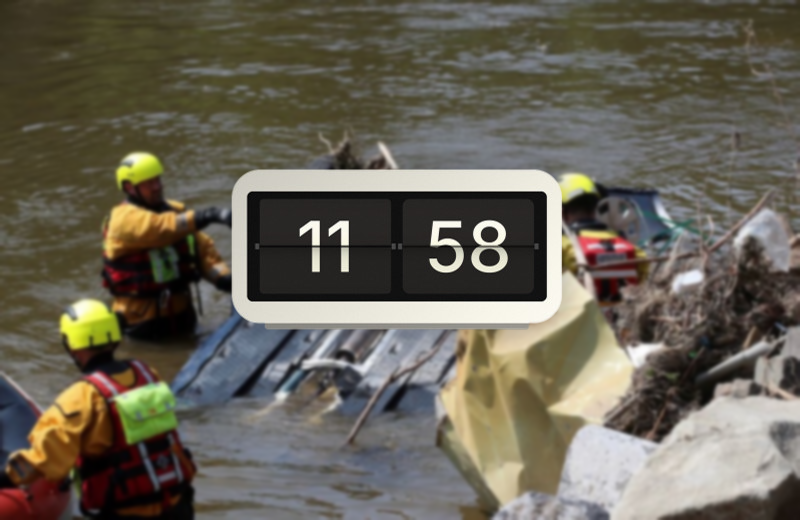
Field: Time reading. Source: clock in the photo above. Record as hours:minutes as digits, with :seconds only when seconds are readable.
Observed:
11:58
